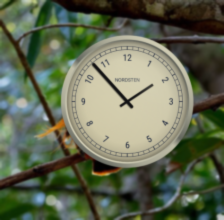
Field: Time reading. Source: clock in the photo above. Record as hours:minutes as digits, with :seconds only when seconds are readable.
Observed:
1:53
